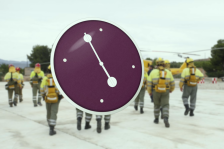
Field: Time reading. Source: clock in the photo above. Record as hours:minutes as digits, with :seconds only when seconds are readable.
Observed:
4:55
